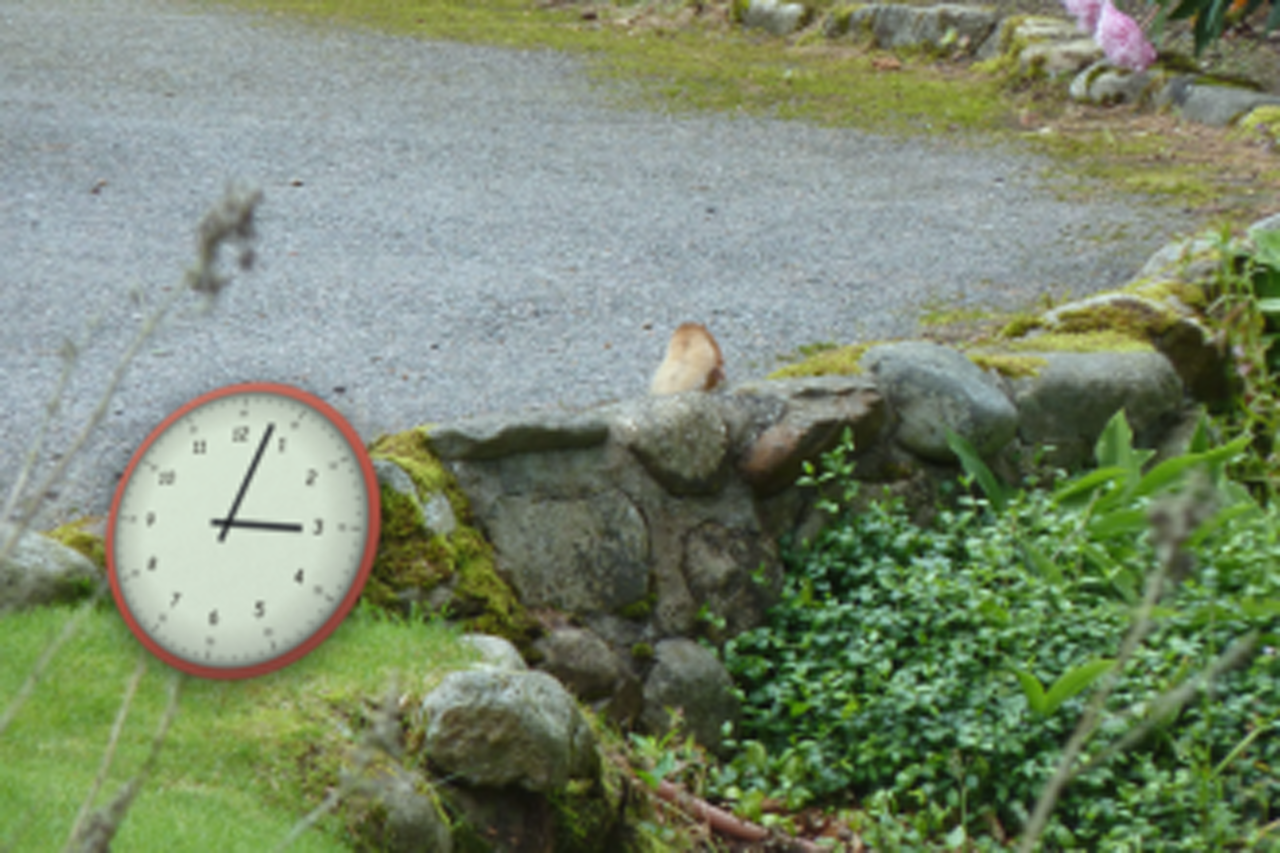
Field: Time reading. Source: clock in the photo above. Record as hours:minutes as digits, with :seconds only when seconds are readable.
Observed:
3:03
